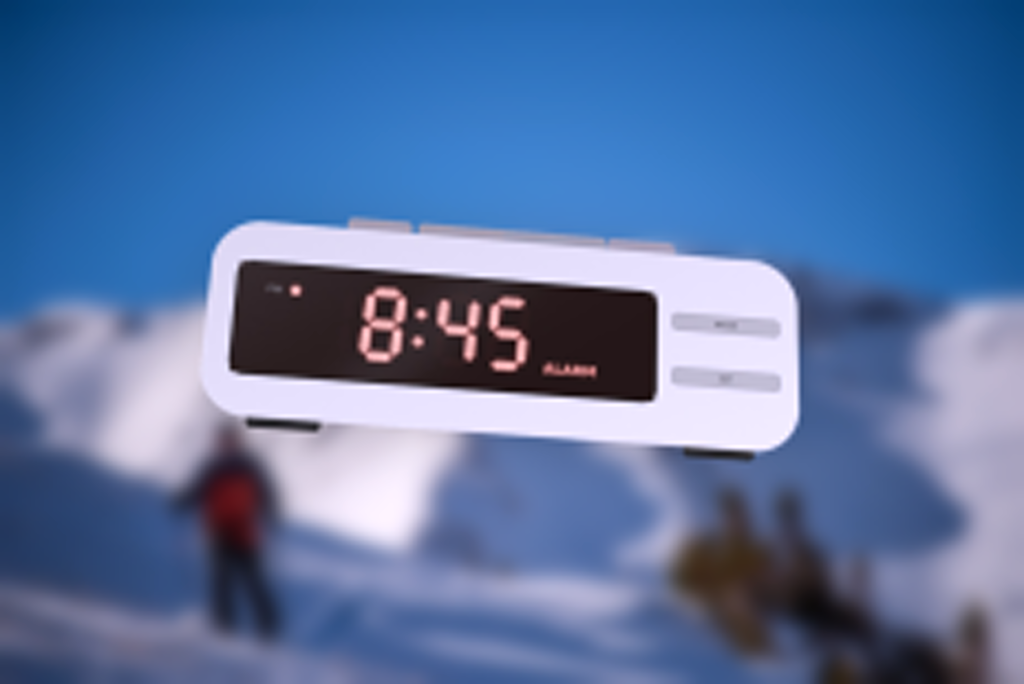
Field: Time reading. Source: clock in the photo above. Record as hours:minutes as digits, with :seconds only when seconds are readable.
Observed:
8:45
